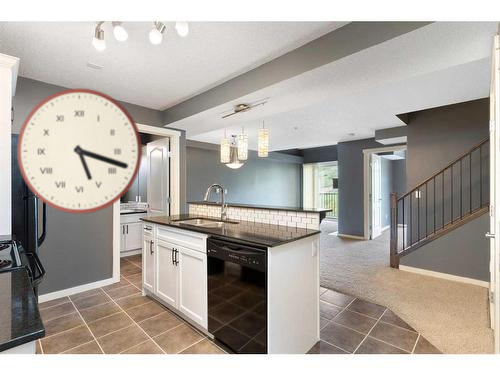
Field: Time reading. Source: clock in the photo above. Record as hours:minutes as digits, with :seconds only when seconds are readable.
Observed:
5:18
